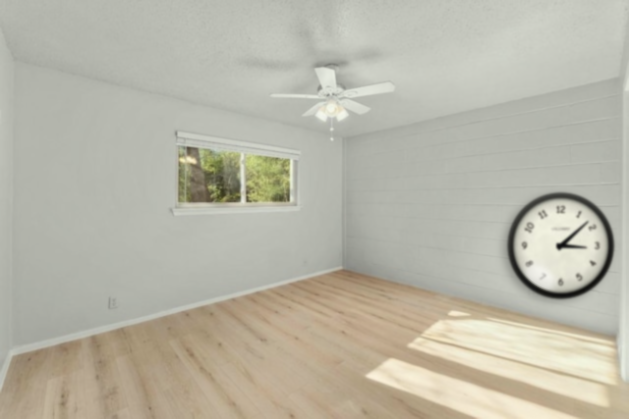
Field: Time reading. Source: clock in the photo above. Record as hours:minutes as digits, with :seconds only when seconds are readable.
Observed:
3:08
